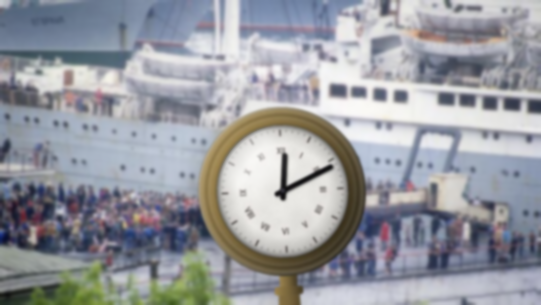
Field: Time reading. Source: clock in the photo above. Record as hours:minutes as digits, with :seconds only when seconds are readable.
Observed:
12:11
